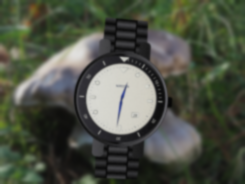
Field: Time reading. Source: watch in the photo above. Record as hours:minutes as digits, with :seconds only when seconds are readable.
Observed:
12:31
